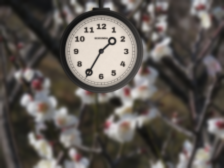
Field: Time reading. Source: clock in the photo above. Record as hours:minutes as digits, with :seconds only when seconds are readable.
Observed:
1:35
